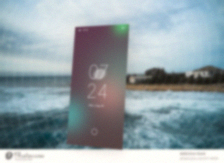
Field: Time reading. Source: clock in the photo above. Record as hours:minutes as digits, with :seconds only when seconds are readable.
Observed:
7:24
